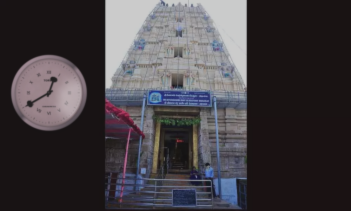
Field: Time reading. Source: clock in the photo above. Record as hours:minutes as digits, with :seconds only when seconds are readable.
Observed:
12:40
